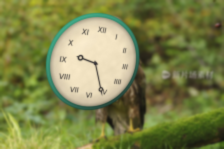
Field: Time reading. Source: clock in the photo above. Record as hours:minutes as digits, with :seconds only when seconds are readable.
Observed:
9:26
